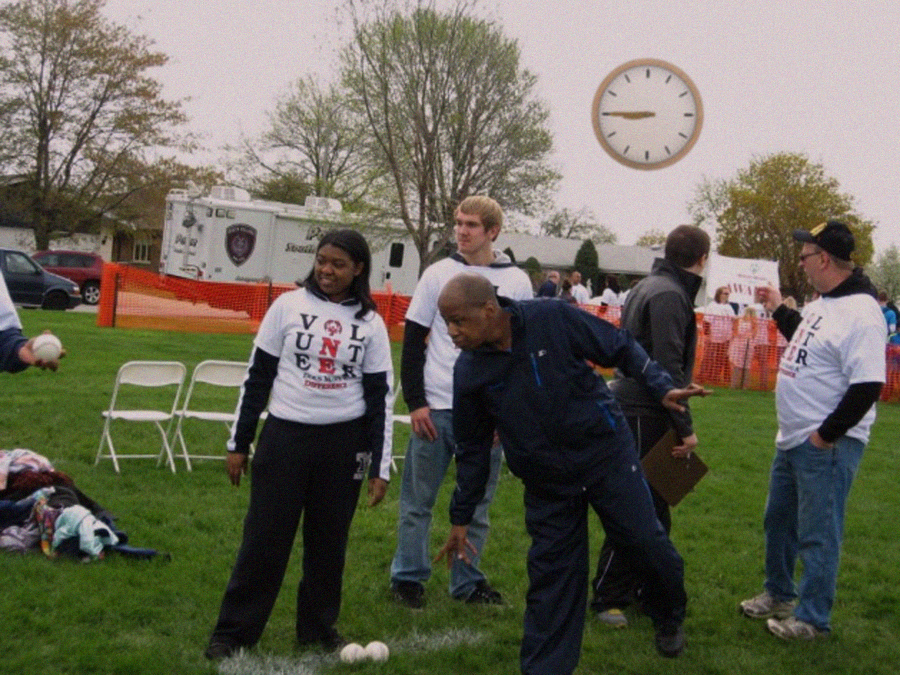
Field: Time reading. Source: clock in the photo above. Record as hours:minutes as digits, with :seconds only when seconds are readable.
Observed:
8:45
